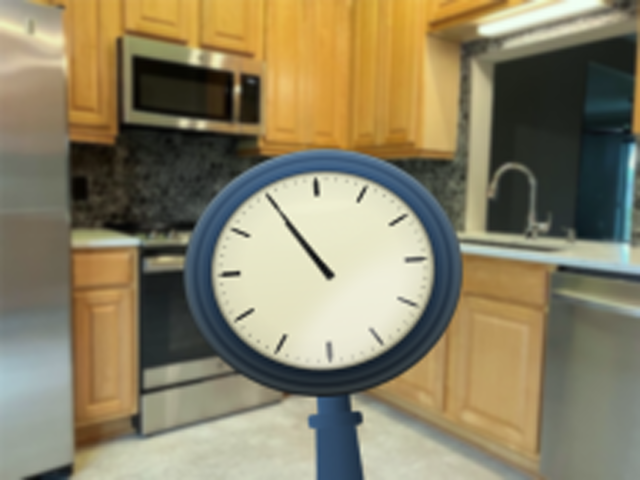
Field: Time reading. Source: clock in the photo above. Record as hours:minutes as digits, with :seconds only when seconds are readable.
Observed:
10:55
